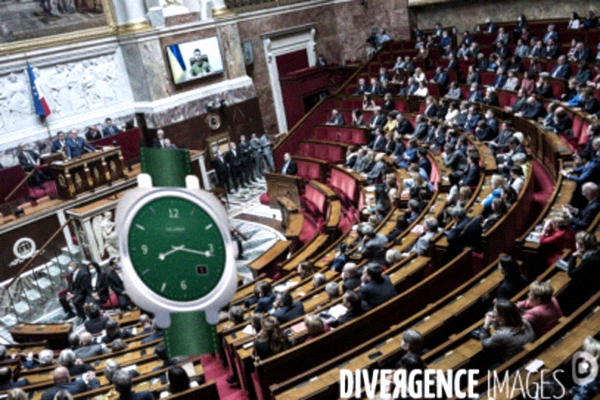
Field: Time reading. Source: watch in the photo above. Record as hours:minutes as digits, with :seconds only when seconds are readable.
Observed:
8:17
